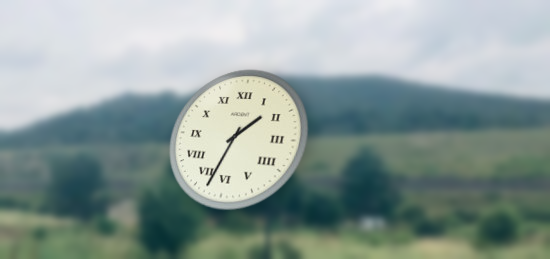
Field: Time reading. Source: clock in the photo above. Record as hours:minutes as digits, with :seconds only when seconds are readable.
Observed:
1:33
